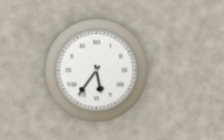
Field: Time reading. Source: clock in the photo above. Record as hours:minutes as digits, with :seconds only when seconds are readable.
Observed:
5:36
